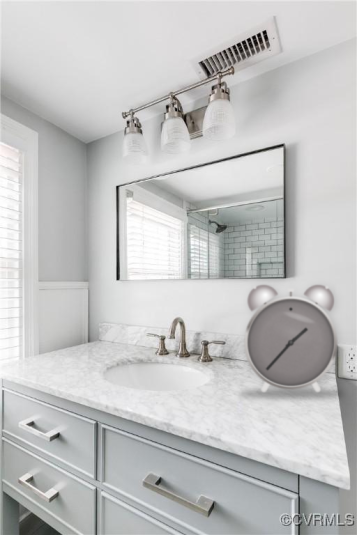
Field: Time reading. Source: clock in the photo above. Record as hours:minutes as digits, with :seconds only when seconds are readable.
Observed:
1:37
